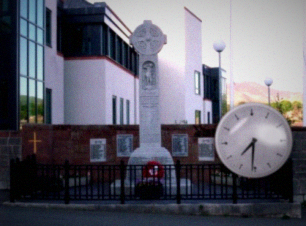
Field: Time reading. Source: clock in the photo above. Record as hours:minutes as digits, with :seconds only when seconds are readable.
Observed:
7:31
